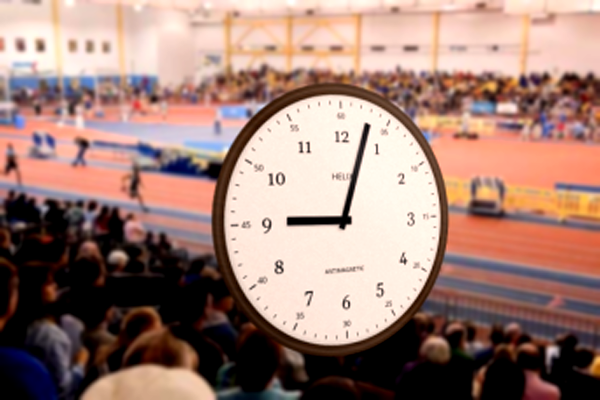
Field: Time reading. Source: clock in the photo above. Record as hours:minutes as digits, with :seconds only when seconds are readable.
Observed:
9:03
